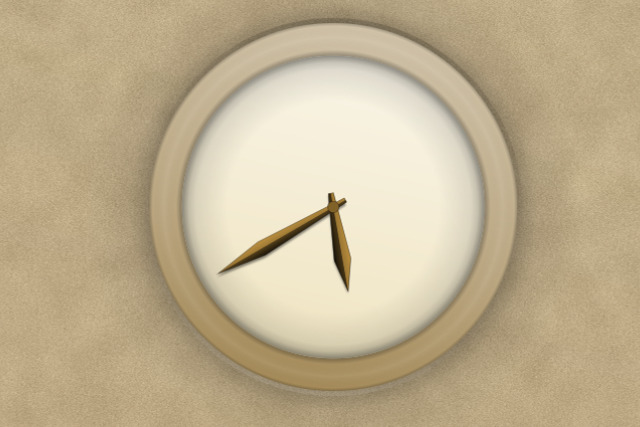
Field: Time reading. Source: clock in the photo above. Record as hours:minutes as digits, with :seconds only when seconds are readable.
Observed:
5:40
